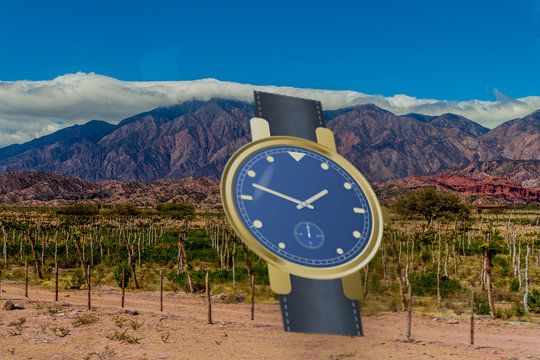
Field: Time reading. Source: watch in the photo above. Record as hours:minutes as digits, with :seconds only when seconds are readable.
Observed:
1:48
